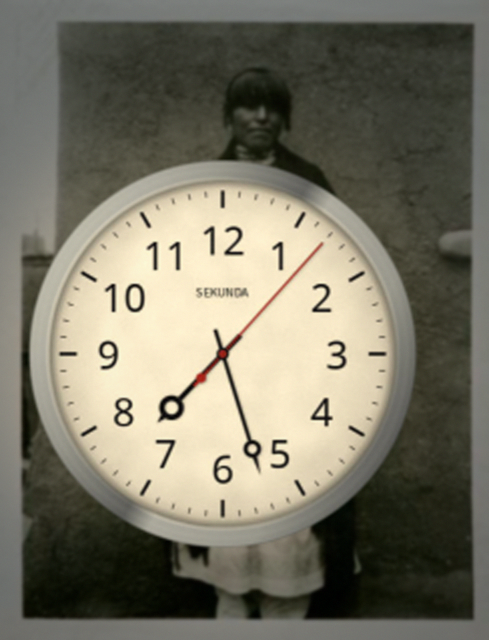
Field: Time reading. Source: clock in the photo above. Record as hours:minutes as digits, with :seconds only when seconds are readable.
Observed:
7:27:07
